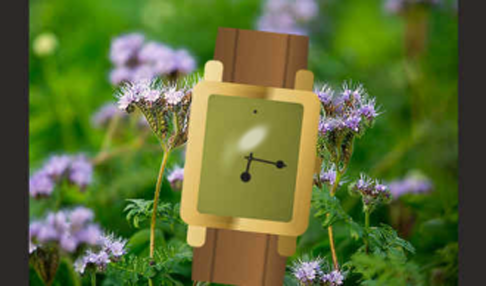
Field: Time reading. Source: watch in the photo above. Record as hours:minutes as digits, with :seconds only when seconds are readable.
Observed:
6:16
